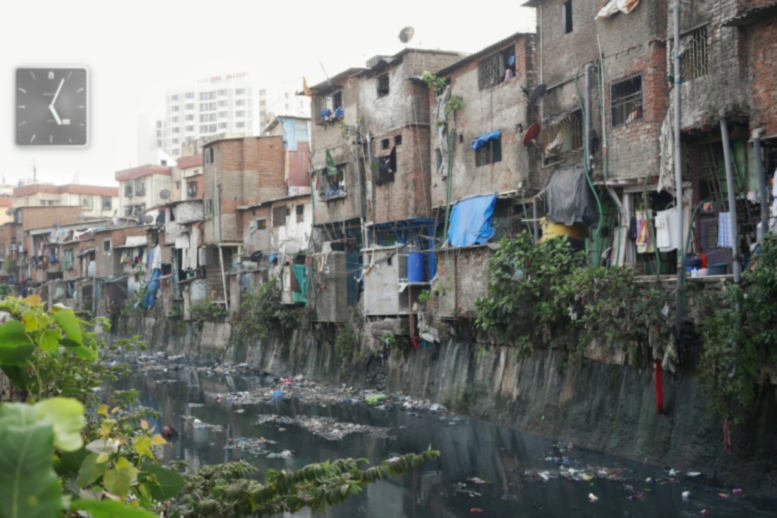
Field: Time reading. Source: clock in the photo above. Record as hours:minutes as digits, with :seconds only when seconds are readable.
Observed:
5:04
